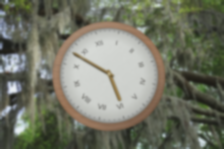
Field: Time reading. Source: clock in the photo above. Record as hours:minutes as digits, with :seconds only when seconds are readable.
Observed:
5:53
